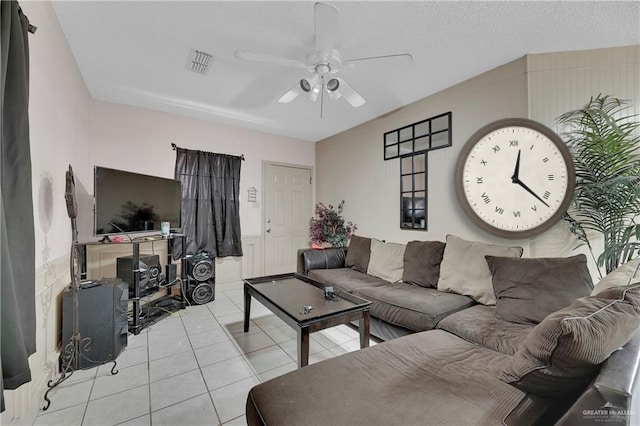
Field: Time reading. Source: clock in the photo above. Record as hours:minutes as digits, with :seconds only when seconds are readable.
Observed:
12:22
